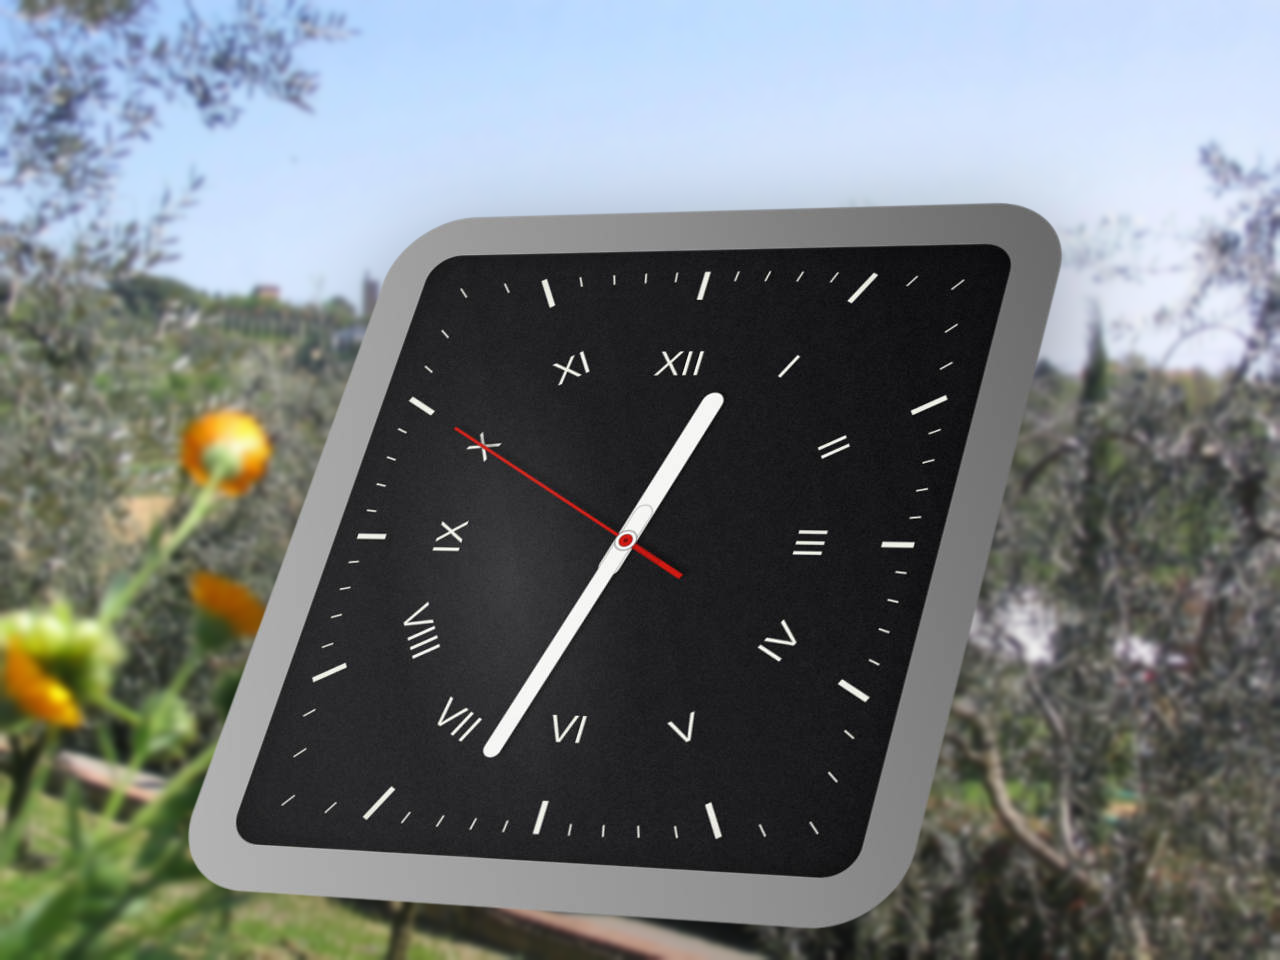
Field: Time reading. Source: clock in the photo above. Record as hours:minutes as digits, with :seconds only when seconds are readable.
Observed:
12:32:50
